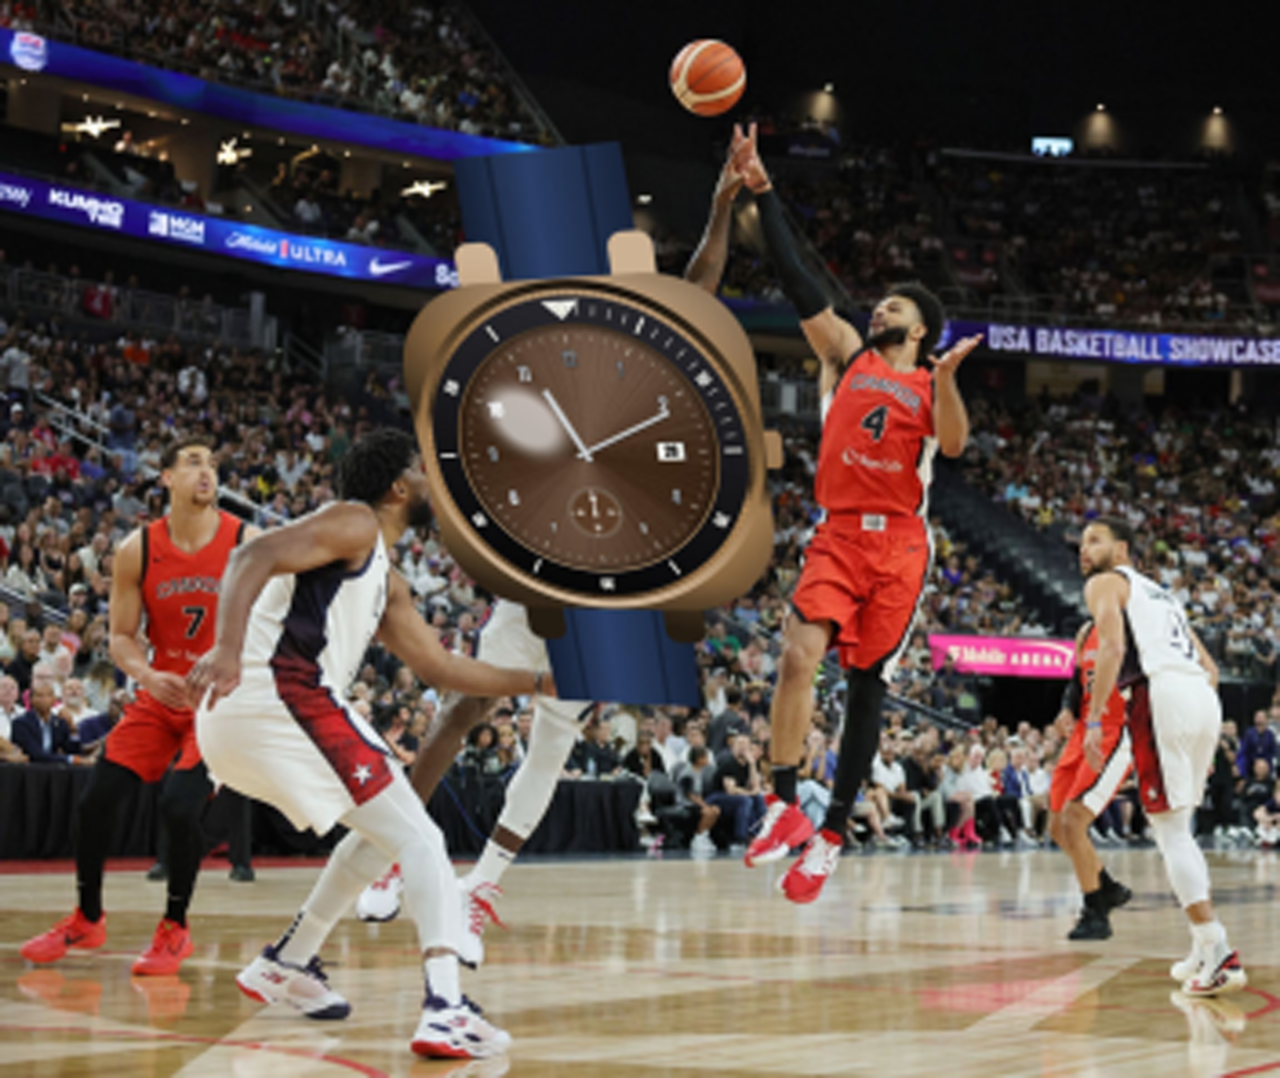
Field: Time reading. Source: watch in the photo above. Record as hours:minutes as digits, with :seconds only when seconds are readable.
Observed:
11:11
